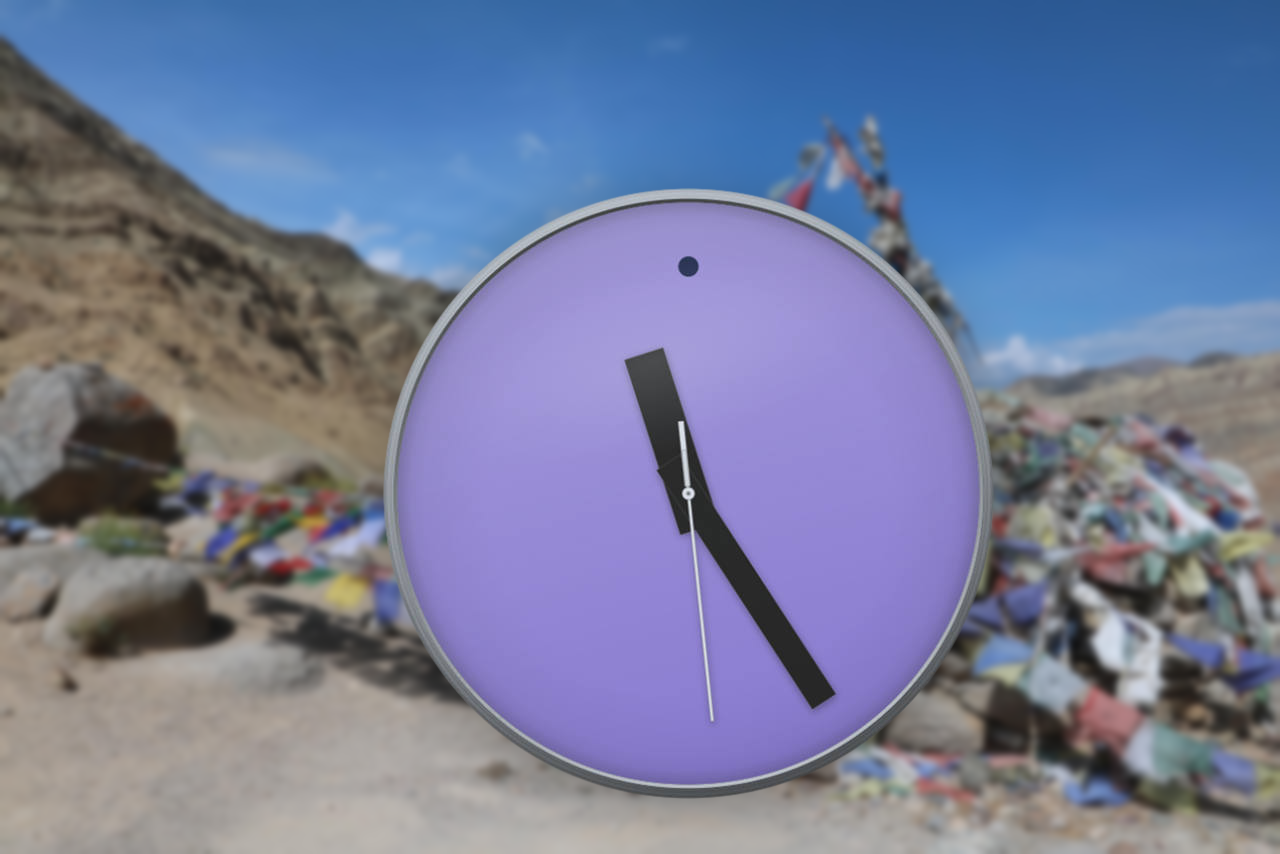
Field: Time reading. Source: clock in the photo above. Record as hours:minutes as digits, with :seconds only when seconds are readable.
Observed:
11:24:29
